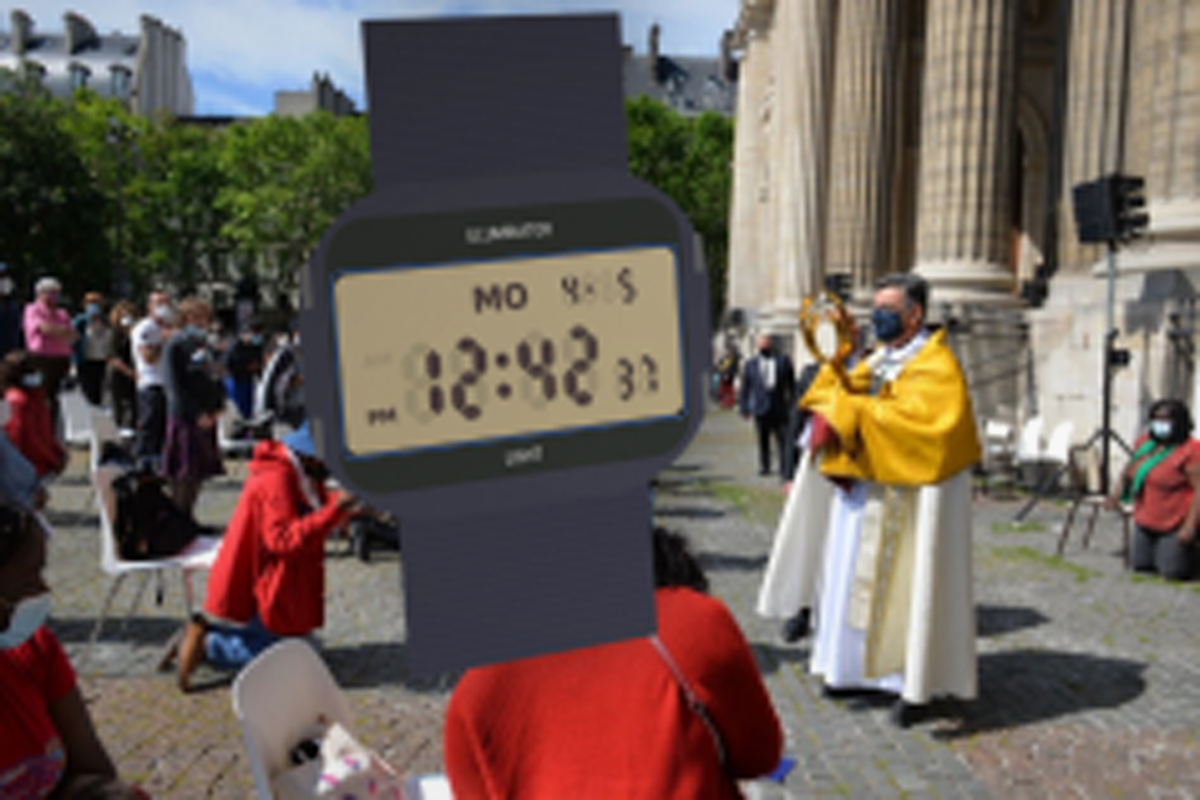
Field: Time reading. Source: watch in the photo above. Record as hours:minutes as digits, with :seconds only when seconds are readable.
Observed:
12:42:37
